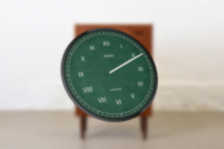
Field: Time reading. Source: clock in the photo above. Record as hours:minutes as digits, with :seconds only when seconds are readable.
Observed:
2:11
